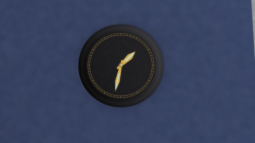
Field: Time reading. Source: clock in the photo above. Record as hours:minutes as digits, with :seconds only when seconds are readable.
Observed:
1:32
